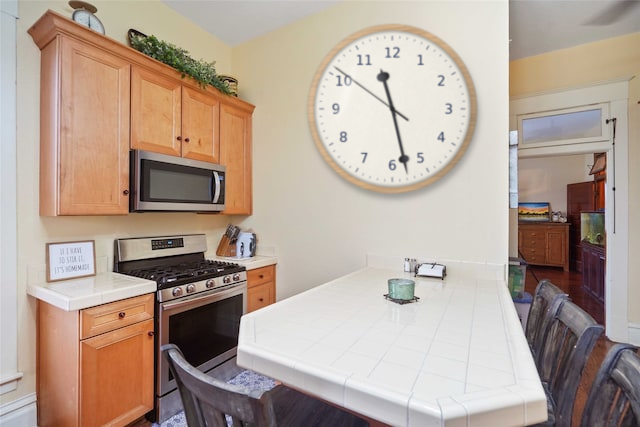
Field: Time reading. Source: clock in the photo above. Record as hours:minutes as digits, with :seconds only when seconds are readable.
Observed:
11:27:51
